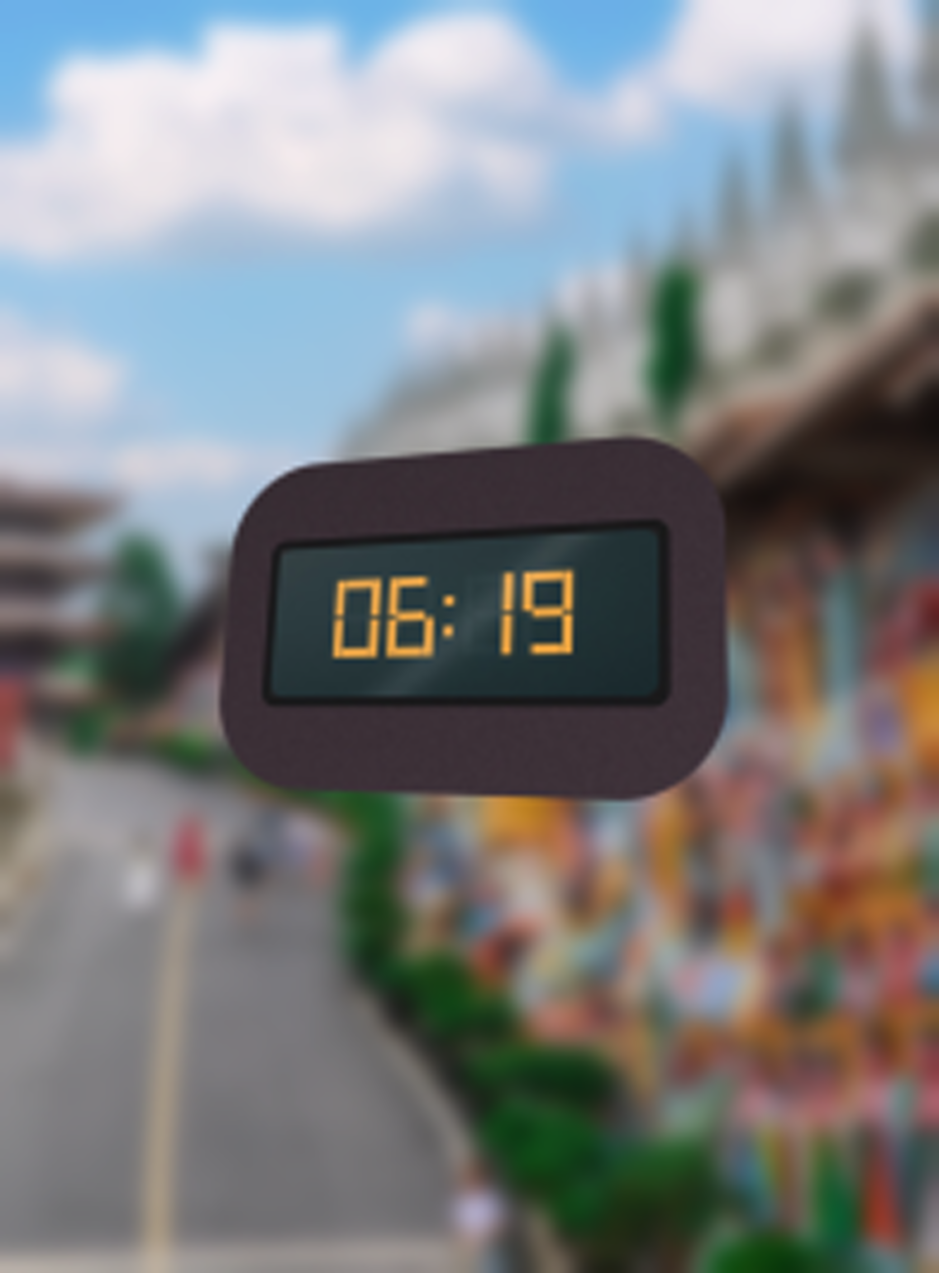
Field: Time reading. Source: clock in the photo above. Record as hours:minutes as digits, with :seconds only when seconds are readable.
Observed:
6:19
